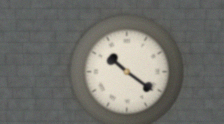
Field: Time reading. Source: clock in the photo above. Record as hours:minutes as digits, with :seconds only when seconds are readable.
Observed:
10:21
